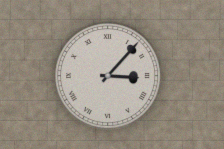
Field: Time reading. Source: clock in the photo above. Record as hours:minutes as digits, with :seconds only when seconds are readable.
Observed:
3:07
